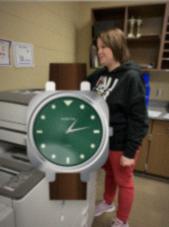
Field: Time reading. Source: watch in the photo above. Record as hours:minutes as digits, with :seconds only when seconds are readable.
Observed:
1:13
